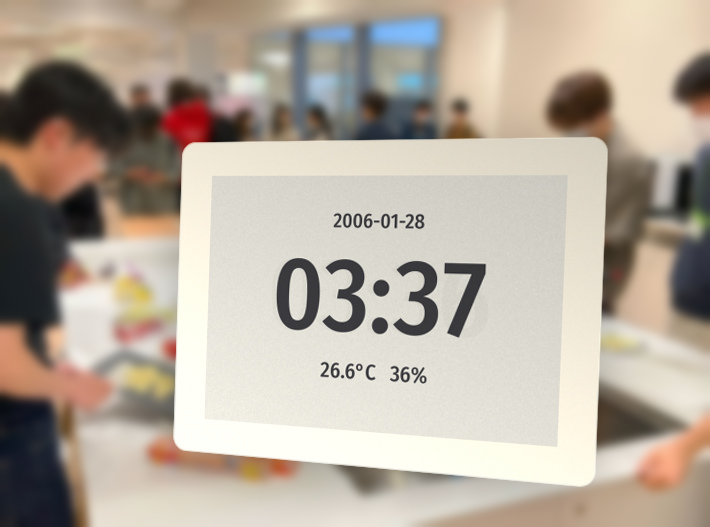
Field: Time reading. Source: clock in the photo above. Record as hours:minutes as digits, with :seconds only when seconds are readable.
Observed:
3:37
